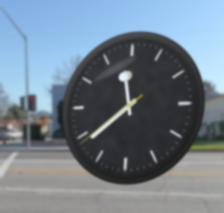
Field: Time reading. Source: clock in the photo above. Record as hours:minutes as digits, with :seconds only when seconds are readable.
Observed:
11:38:39
